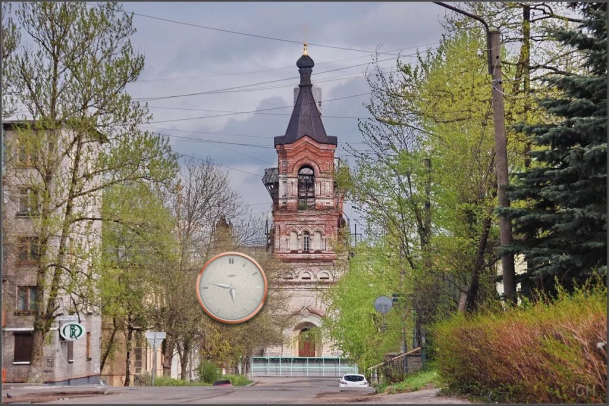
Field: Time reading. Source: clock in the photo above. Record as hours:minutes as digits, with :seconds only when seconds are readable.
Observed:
5:47
